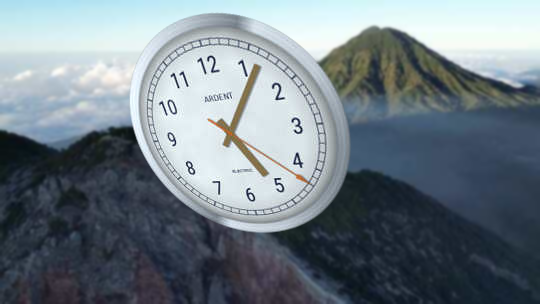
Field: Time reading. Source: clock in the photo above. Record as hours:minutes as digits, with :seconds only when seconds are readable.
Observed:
5:06:22
